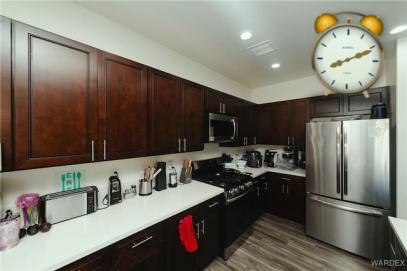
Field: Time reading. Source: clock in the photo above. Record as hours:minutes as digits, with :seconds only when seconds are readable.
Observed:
8:11
